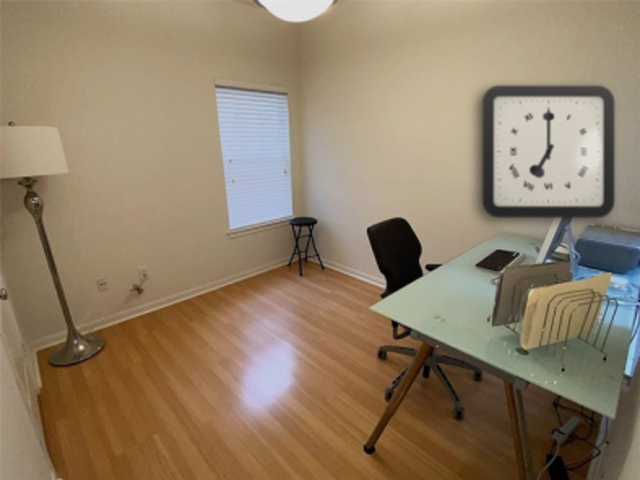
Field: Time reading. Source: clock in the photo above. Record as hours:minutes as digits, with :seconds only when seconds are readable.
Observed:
7:00
